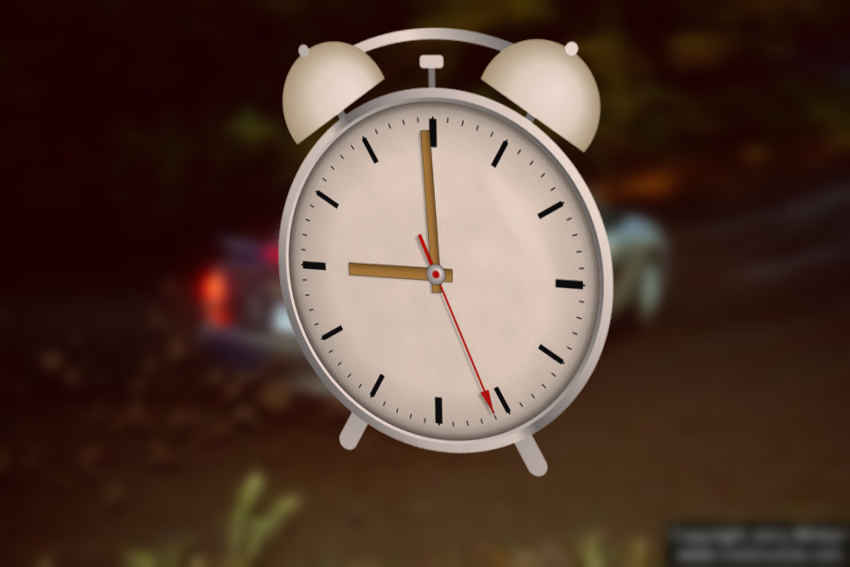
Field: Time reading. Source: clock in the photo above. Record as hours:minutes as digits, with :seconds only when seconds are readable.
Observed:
8:59:26
